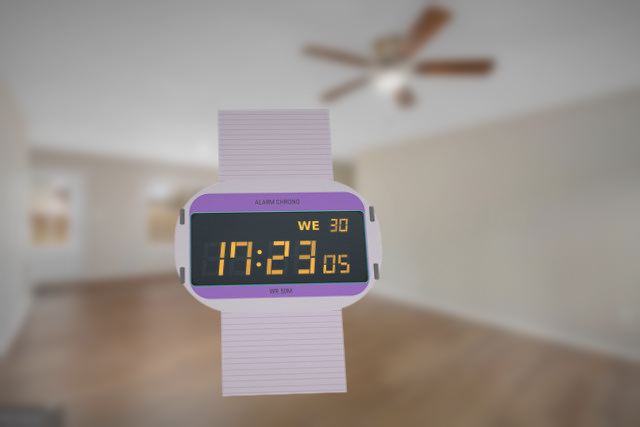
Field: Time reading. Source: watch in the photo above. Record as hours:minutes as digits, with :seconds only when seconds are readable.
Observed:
17:23:05
